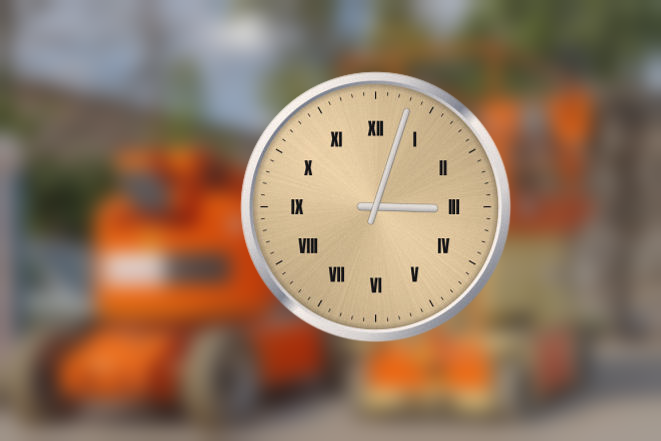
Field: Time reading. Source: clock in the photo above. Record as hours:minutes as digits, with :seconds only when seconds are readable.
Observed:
3:03
